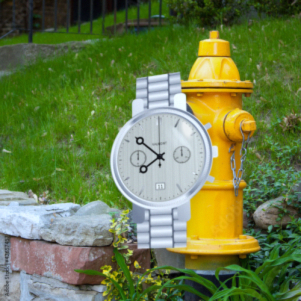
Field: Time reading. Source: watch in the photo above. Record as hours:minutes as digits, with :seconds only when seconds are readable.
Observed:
7:52
